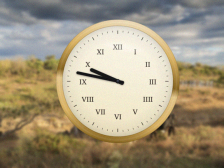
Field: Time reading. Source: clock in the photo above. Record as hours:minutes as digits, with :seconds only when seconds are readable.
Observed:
9:47
